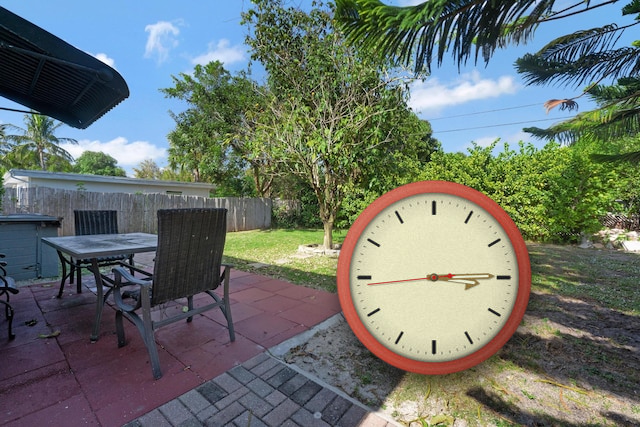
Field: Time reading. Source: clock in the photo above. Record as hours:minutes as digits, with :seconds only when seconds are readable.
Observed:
3:14:44
